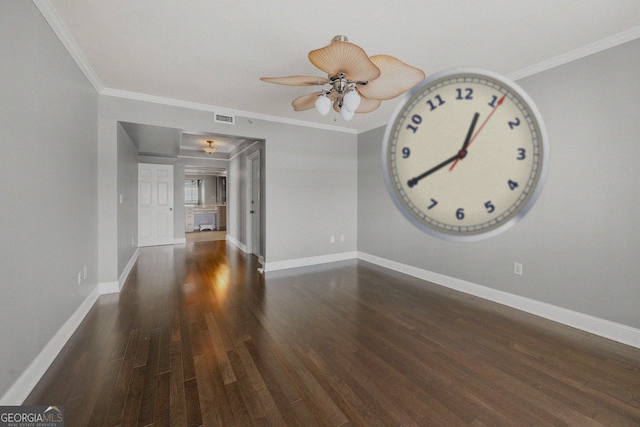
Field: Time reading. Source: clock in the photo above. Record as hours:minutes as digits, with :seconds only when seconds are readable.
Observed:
12:40:06
